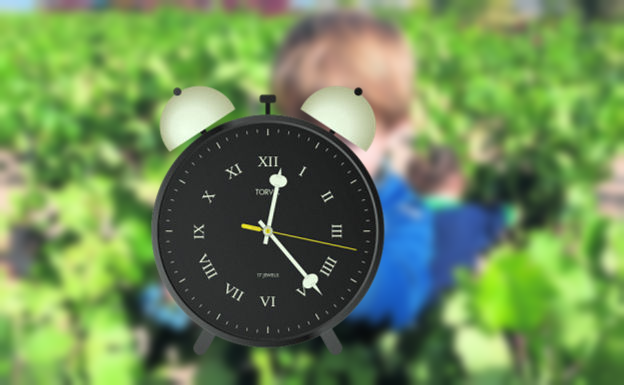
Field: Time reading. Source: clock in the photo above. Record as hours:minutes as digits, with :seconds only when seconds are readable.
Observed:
12:23:17
